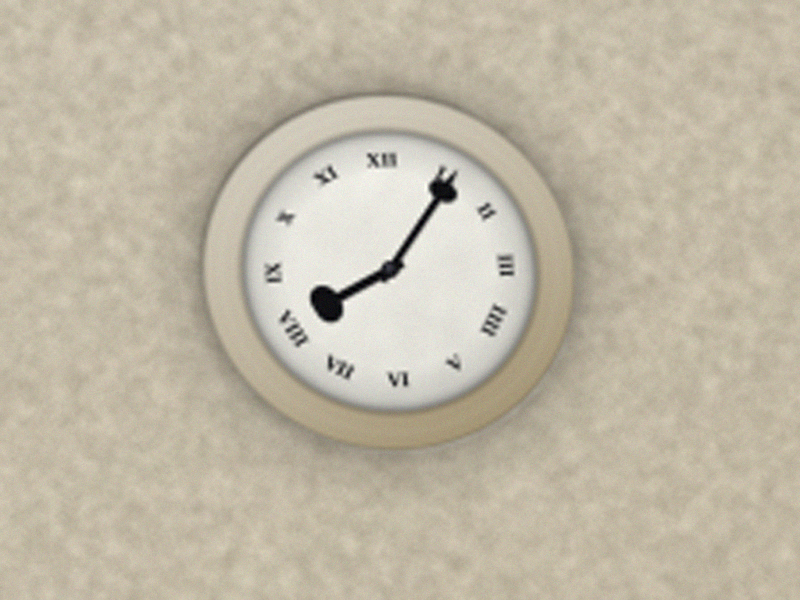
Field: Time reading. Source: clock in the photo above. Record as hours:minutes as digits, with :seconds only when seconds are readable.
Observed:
8:06
